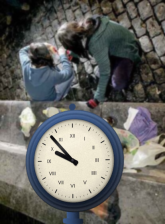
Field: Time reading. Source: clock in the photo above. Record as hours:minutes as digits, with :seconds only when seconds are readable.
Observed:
9:53
